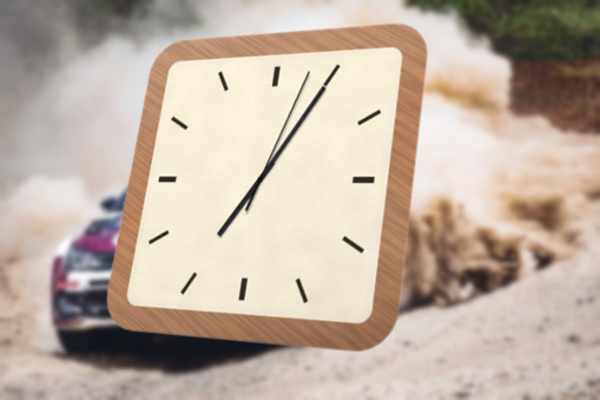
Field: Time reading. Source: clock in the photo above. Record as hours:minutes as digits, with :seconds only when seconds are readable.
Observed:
7:05:03
